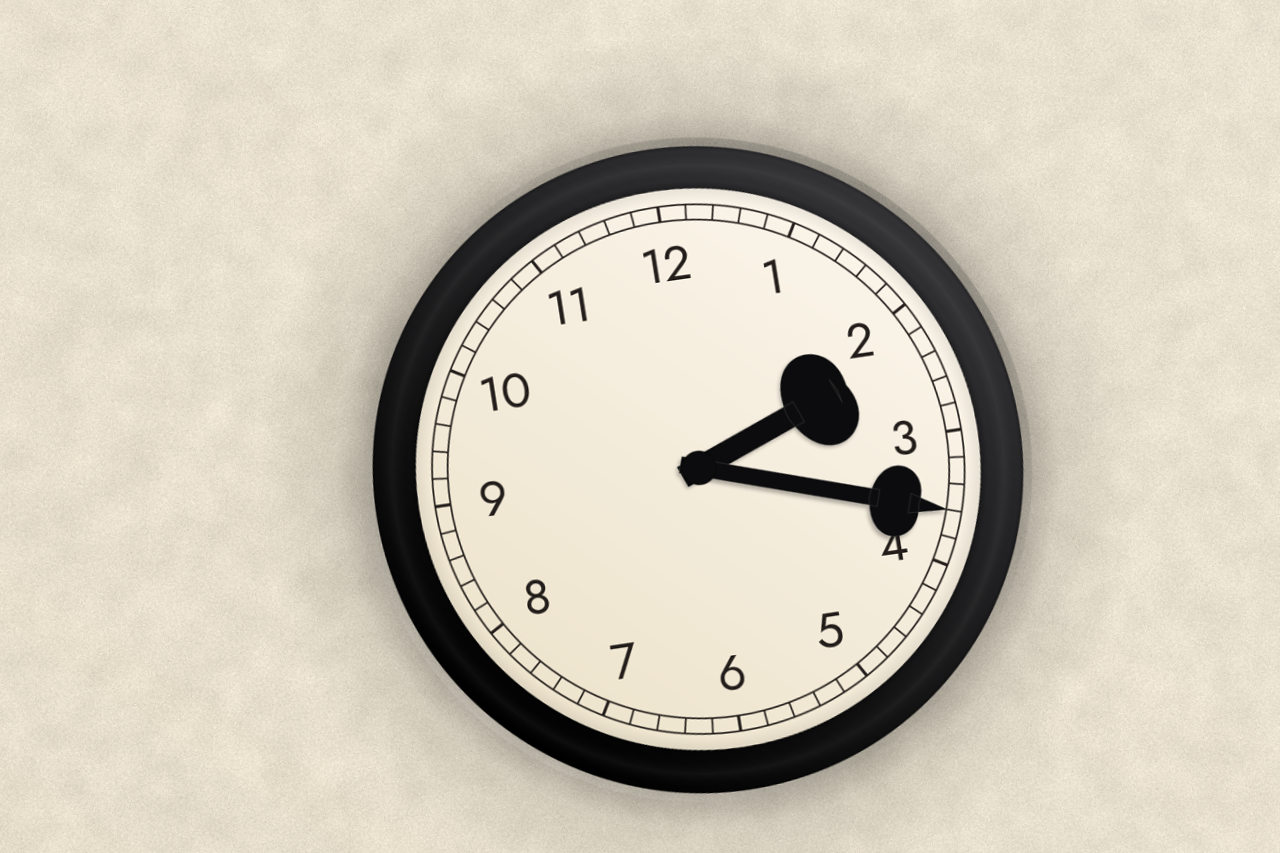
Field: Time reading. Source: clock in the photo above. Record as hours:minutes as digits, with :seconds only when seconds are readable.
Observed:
2:18
